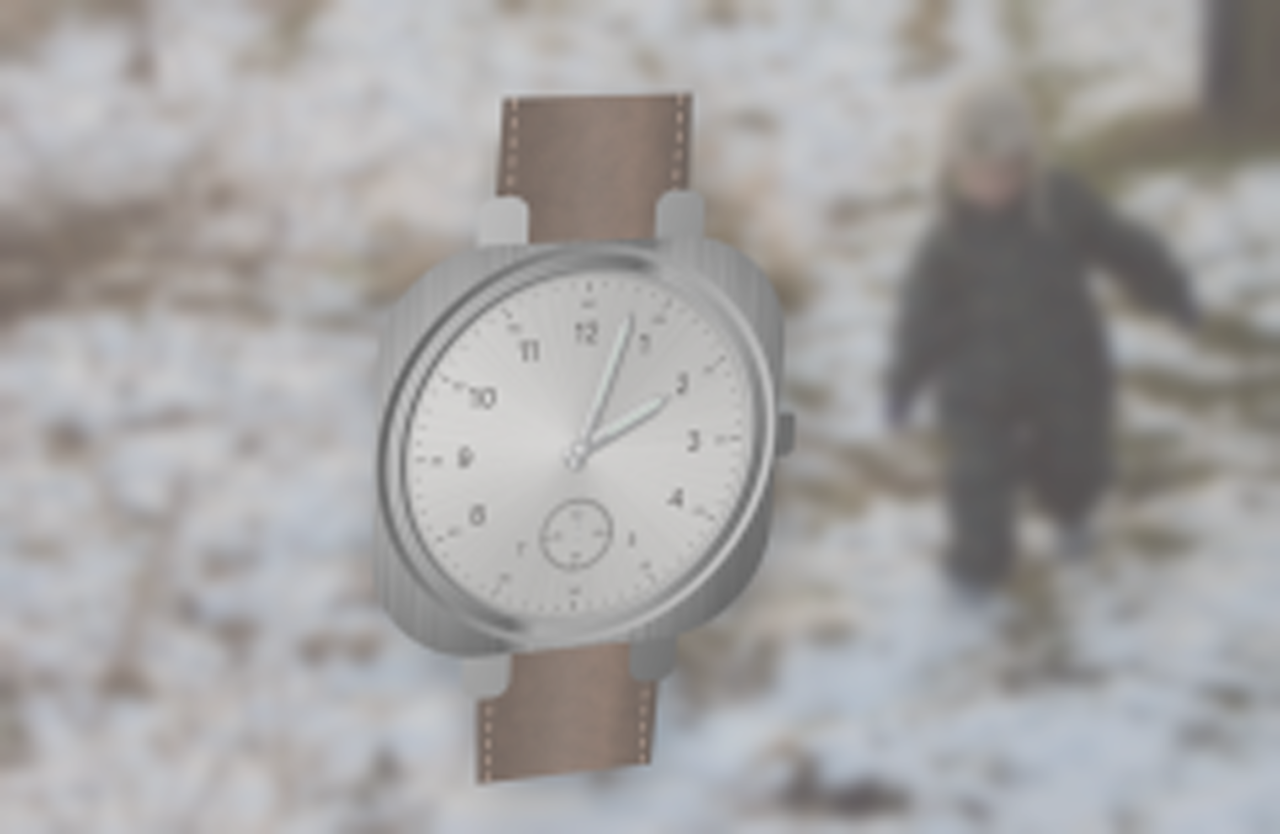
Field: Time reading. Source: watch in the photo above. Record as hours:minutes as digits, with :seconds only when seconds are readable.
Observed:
2:03
